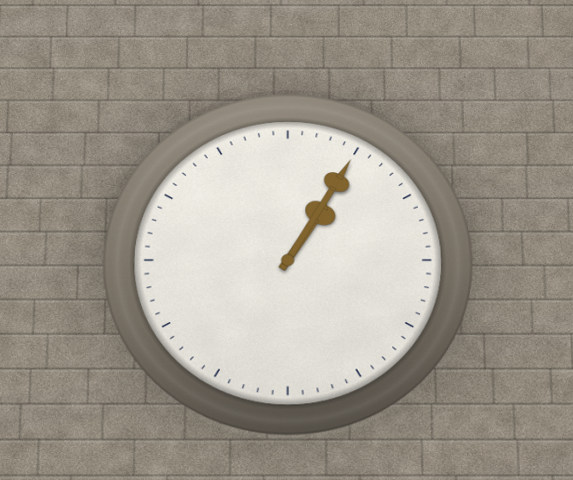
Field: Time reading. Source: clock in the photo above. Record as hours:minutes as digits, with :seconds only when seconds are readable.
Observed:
1:05
